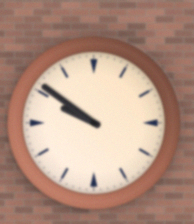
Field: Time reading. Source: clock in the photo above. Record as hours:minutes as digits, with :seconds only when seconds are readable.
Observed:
9:51
